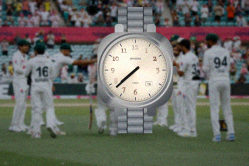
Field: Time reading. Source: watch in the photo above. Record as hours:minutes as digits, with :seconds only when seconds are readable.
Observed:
7:38
